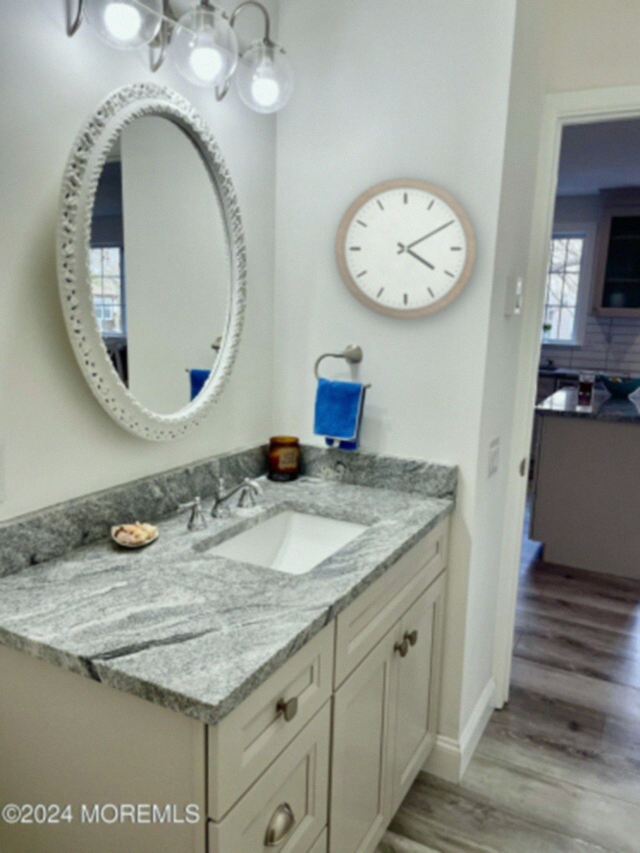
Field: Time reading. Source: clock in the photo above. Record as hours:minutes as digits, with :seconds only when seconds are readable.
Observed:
4:10
